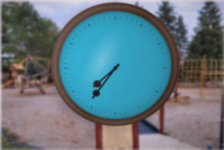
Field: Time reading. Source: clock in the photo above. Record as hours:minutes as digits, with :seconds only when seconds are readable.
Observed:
7:36
